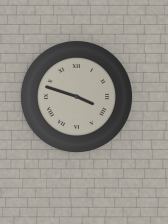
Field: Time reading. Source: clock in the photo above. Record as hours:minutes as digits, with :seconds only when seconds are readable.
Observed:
3:48
